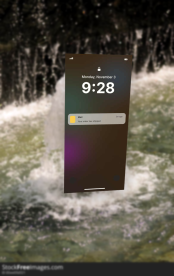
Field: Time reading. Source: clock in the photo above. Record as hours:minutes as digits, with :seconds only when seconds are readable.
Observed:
9:28
